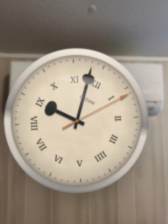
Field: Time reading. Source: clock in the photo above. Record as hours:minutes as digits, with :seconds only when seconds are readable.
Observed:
8:58:06
